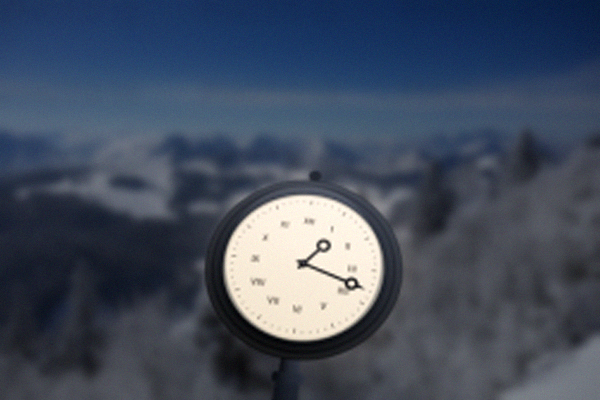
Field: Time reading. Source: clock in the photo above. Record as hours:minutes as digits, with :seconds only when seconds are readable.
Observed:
1:18
